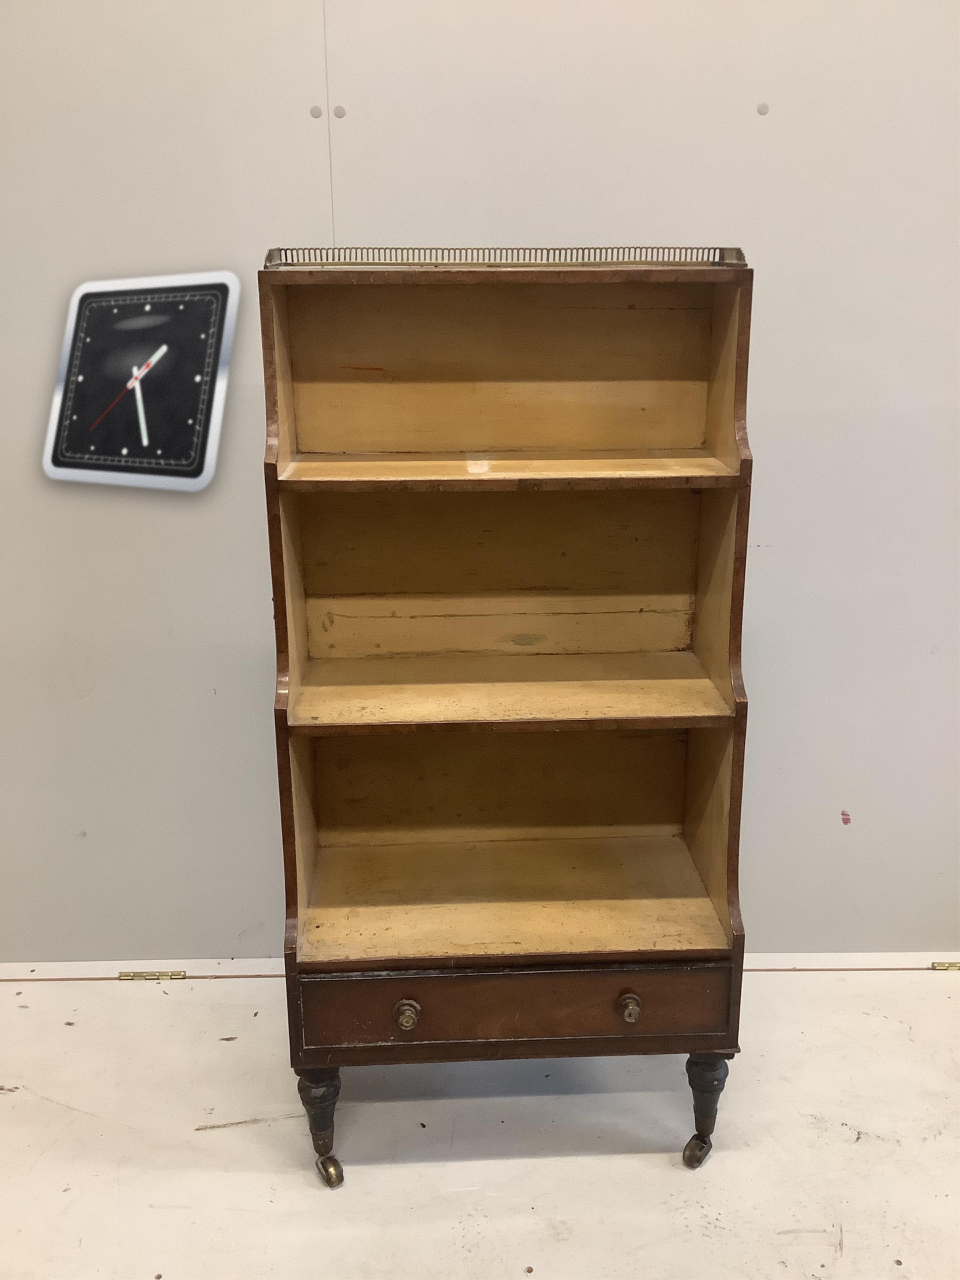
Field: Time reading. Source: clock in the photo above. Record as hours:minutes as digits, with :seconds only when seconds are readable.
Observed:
1:26:37
